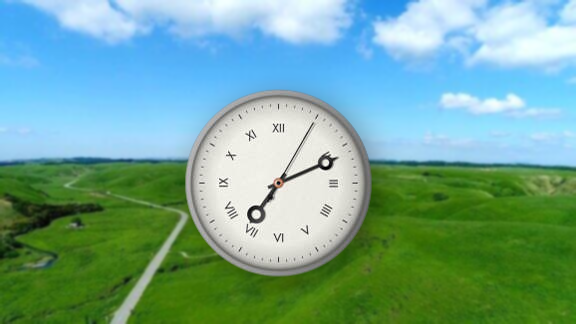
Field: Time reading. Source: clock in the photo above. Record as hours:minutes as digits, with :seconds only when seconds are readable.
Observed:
7:11:05
